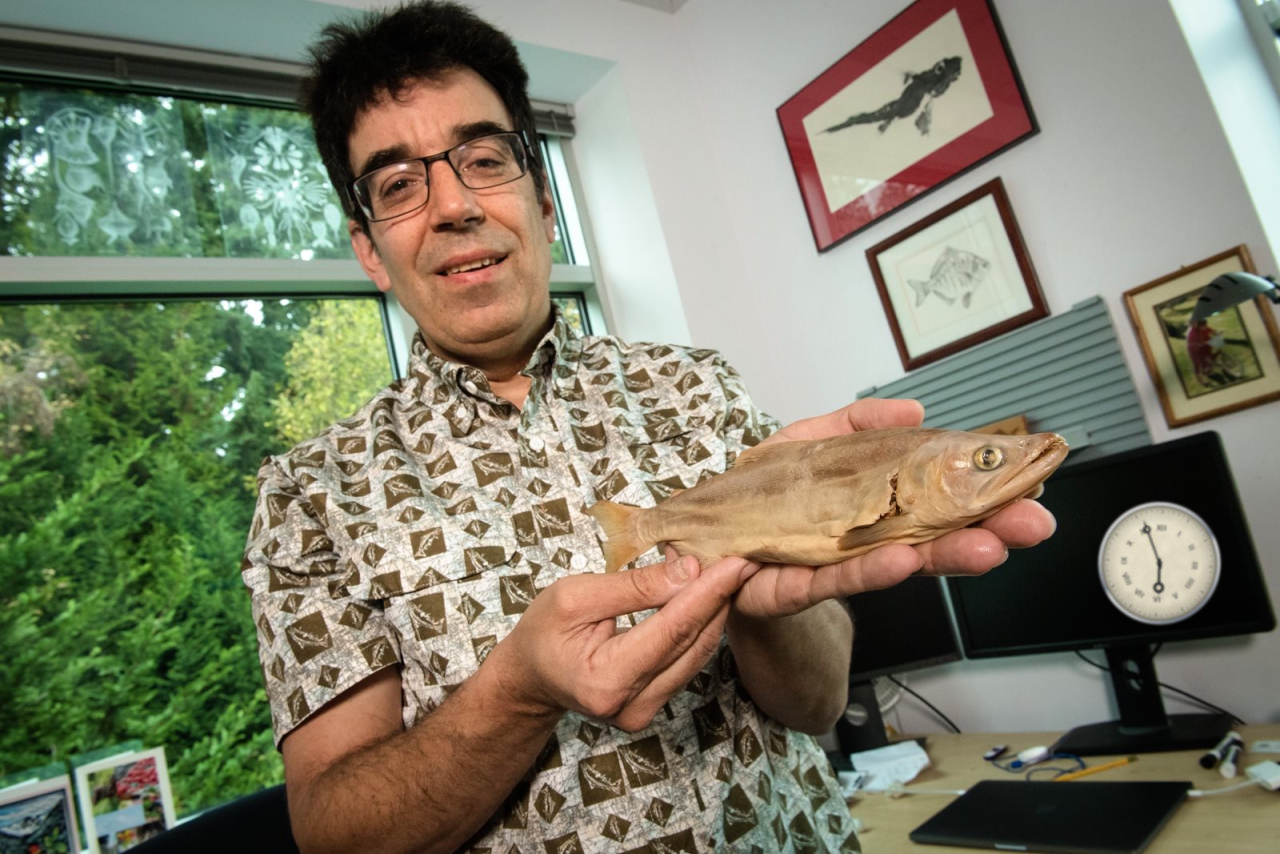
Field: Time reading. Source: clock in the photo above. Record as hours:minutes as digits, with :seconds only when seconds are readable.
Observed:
5:56
